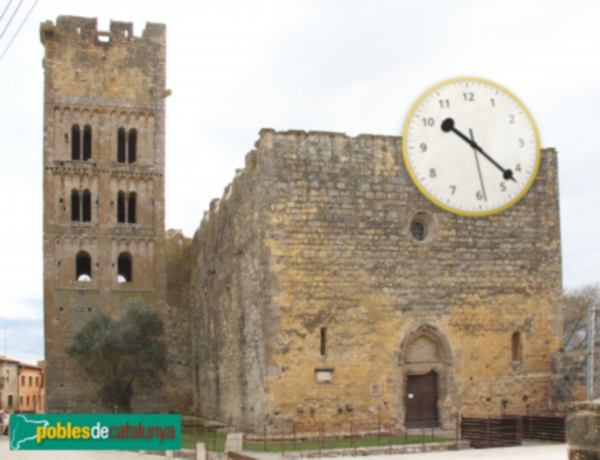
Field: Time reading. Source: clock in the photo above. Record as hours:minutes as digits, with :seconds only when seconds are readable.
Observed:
10:22:29
